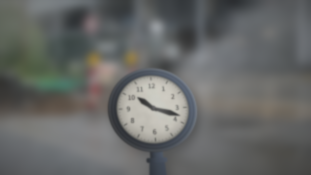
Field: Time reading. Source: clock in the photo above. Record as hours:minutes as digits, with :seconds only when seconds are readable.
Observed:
10:18
